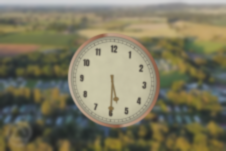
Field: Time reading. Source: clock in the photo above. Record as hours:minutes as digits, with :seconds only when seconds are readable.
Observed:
5:30
